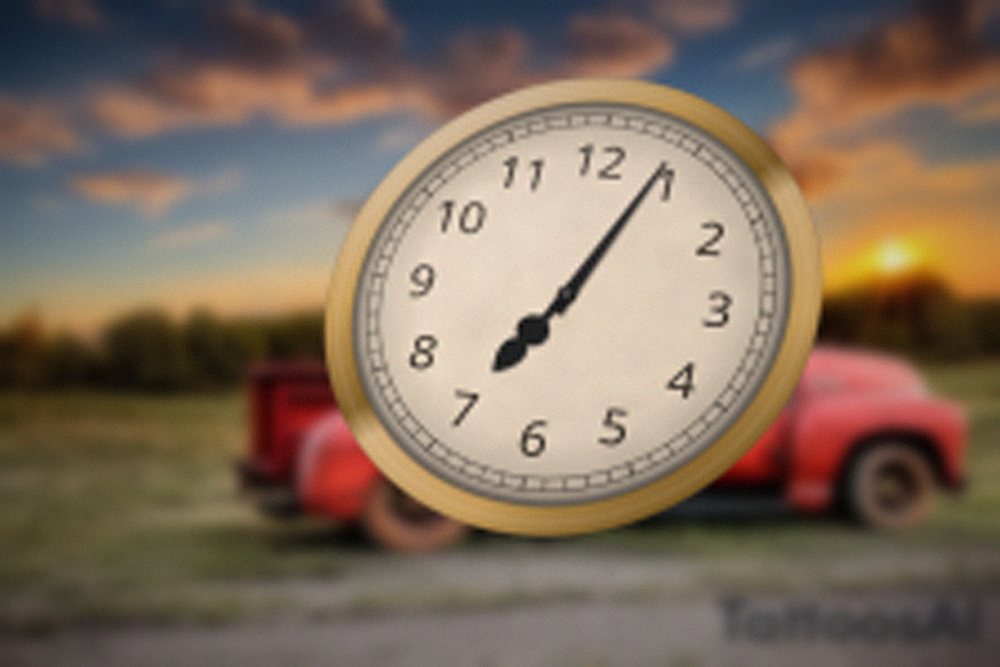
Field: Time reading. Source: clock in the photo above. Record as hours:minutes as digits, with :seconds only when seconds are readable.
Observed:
7:04
